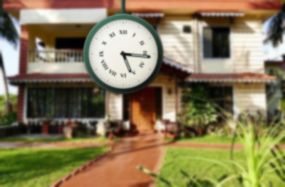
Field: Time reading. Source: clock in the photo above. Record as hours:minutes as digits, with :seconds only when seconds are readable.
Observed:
5:16
